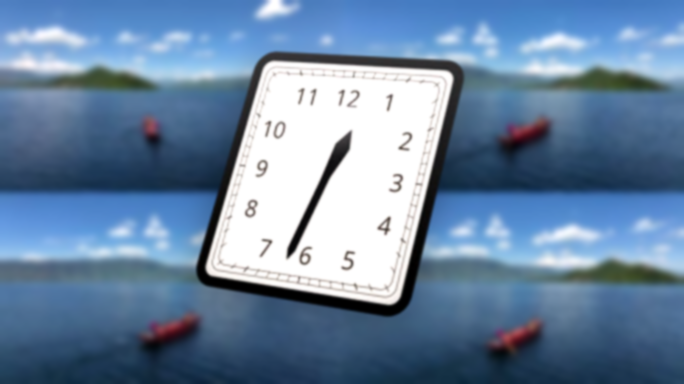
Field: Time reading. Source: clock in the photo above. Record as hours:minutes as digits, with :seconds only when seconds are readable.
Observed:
12:32
